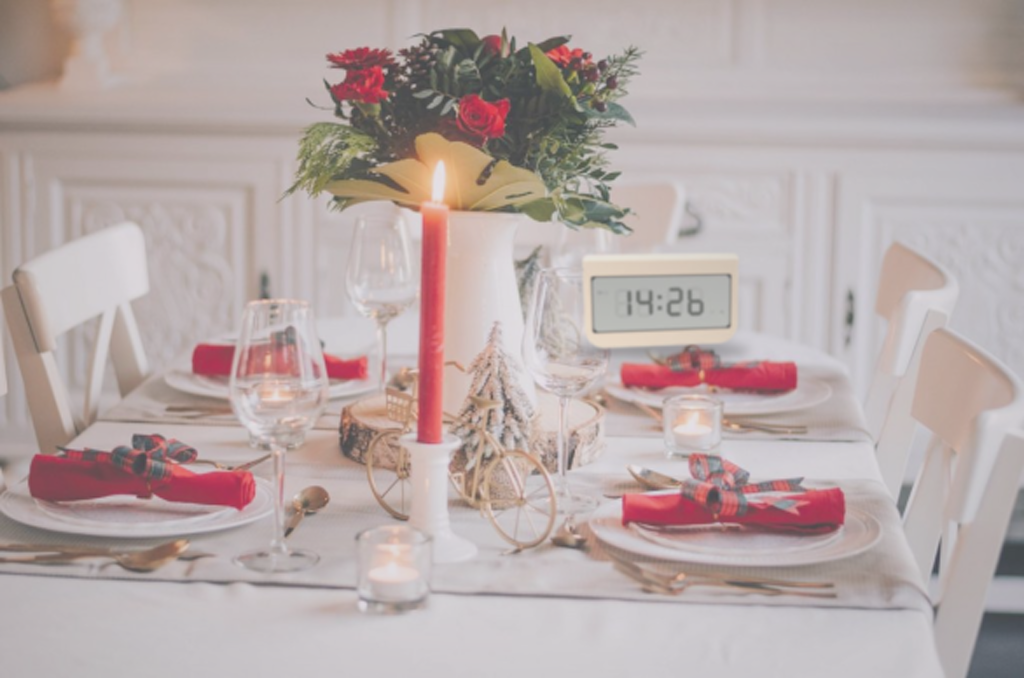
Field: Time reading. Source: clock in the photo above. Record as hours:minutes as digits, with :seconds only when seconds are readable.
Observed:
14:26
